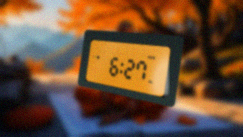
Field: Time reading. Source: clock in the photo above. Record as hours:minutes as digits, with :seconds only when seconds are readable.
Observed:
6:27
